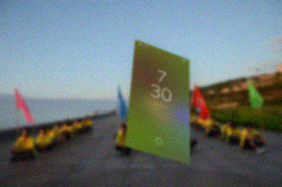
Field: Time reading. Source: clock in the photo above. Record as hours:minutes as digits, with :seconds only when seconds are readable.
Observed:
7:30
